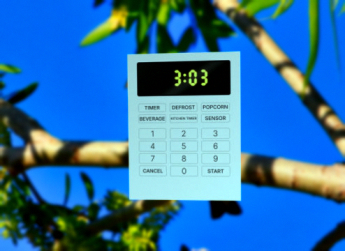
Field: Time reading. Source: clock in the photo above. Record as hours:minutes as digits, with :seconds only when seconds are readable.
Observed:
3:03
